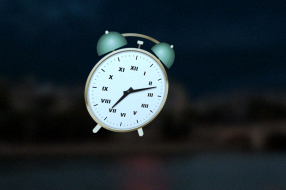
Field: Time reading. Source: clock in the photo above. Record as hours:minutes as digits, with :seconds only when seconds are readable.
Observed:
7:12
